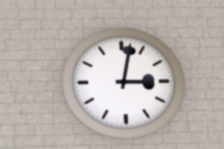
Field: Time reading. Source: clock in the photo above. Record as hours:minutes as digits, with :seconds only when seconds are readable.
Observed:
3:02
